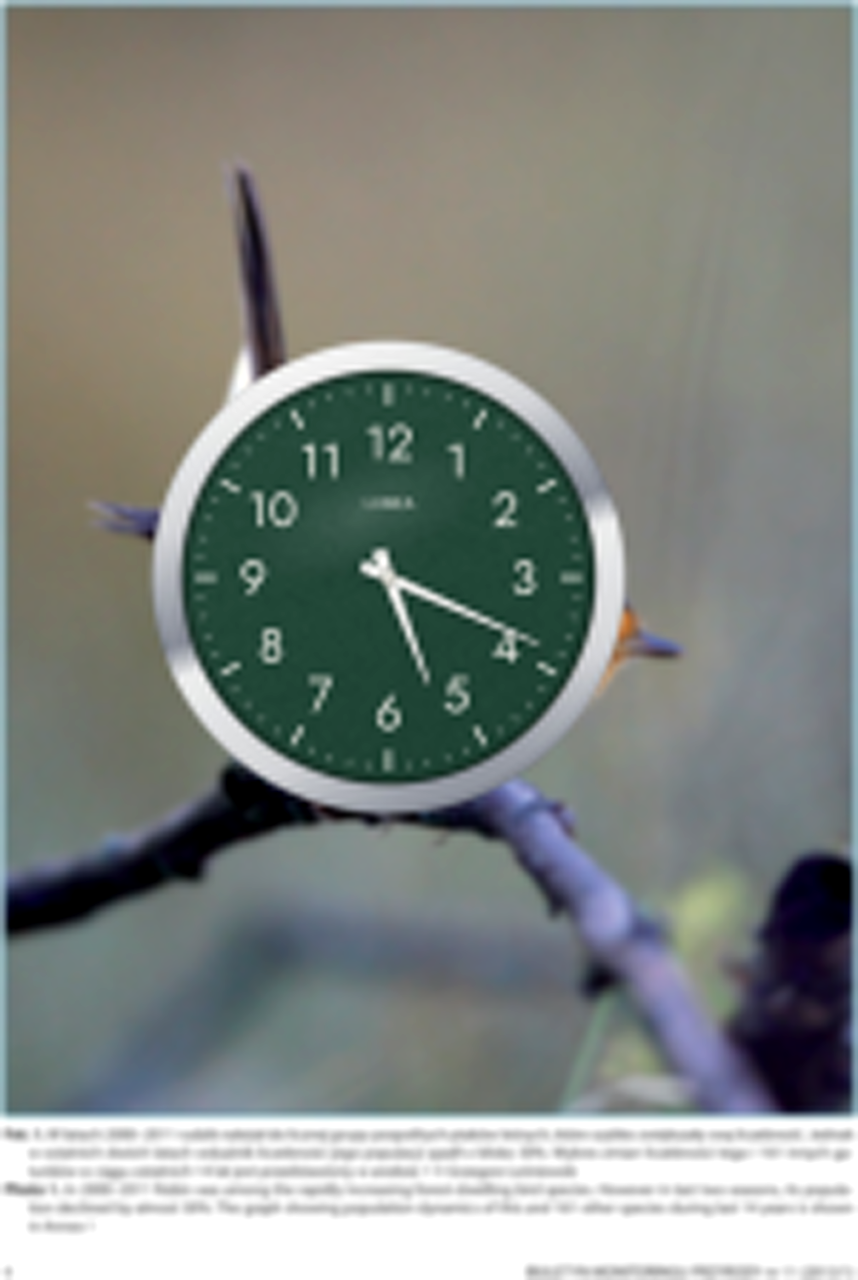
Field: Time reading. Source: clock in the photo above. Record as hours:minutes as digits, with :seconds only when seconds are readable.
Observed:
5:19
